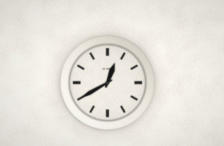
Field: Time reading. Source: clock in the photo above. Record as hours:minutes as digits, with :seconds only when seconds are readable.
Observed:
12:40
